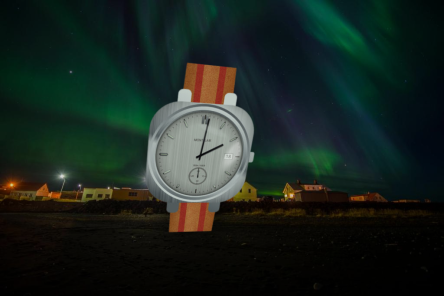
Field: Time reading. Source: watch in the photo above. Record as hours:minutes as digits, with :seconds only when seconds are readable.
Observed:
2:01
